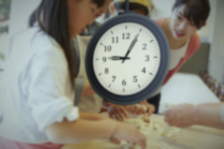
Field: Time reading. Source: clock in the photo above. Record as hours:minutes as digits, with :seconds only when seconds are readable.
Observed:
9:05
